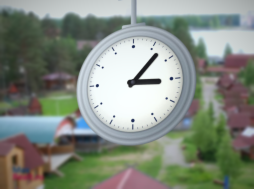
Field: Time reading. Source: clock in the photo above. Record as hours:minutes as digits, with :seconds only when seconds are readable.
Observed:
3:07
